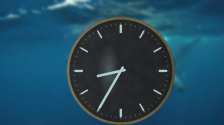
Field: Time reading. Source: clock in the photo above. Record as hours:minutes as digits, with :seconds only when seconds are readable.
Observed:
8:35
